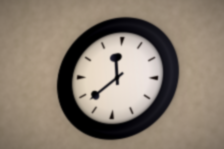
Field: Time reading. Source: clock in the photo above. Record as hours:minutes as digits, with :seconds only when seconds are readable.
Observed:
11:38
